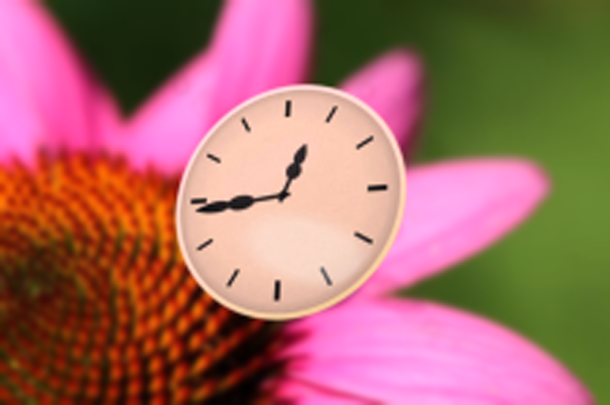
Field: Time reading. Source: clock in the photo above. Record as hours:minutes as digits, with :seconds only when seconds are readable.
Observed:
12:44
